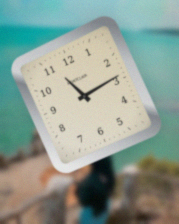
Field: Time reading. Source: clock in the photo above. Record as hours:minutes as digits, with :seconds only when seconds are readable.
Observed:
11:14
